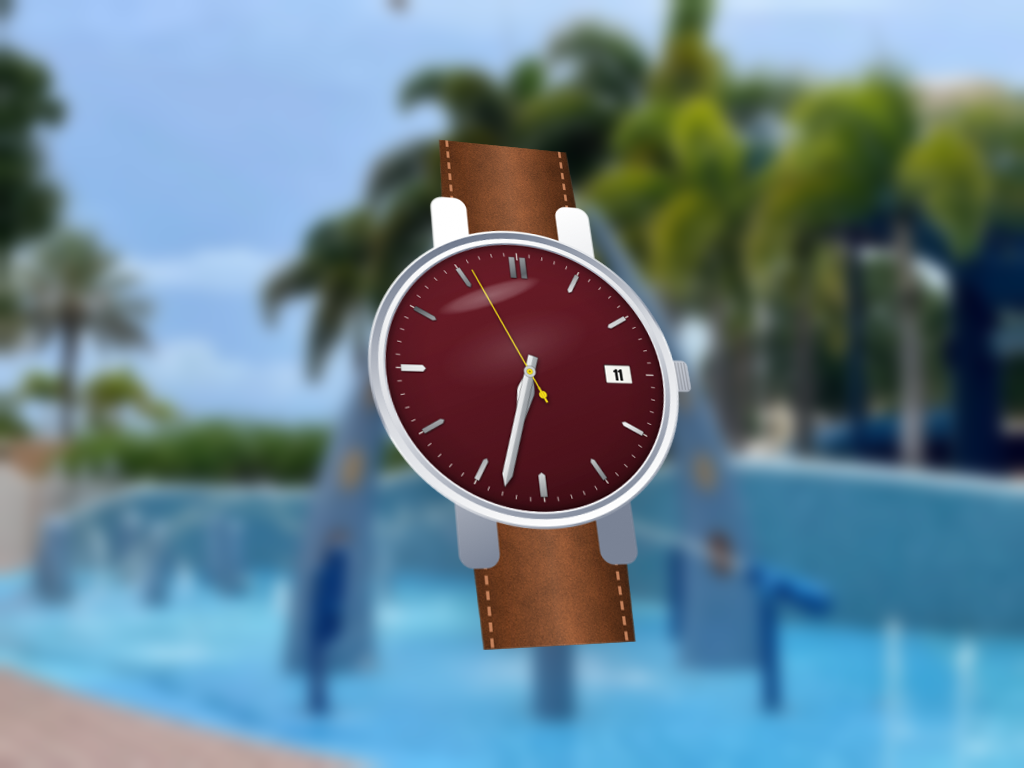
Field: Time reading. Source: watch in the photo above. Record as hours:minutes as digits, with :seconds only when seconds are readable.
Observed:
6:32:56
